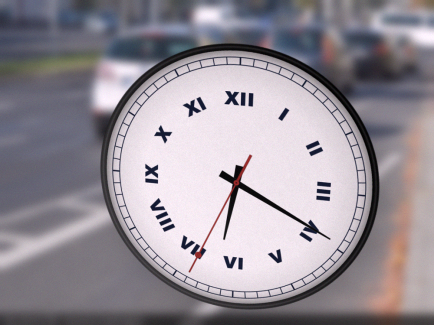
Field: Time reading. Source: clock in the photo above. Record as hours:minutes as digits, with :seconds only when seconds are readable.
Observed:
6:19:34
